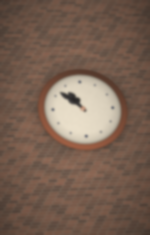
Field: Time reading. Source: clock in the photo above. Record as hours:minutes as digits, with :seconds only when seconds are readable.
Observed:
10:52
